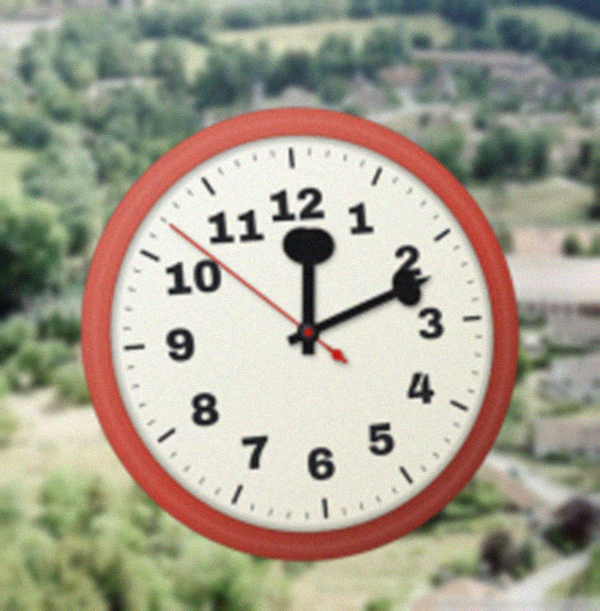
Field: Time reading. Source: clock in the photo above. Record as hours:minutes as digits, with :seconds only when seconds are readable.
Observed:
12:11:52
